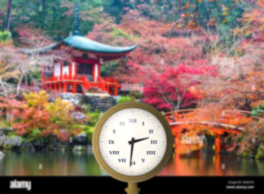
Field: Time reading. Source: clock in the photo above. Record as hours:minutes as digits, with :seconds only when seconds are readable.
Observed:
2:31
